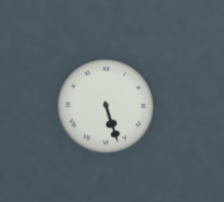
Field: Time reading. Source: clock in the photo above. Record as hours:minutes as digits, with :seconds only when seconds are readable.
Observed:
5:27
